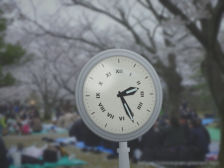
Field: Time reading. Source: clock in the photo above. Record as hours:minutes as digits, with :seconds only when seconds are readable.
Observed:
2:26
